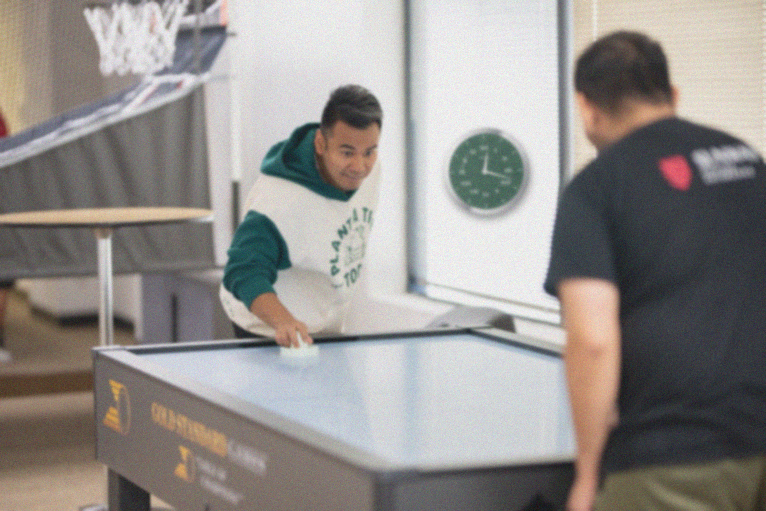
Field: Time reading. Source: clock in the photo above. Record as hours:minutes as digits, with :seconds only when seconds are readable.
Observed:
12:18
